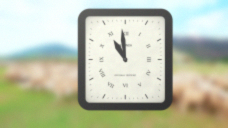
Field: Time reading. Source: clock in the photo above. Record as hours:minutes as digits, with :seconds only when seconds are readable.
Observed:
10:59
